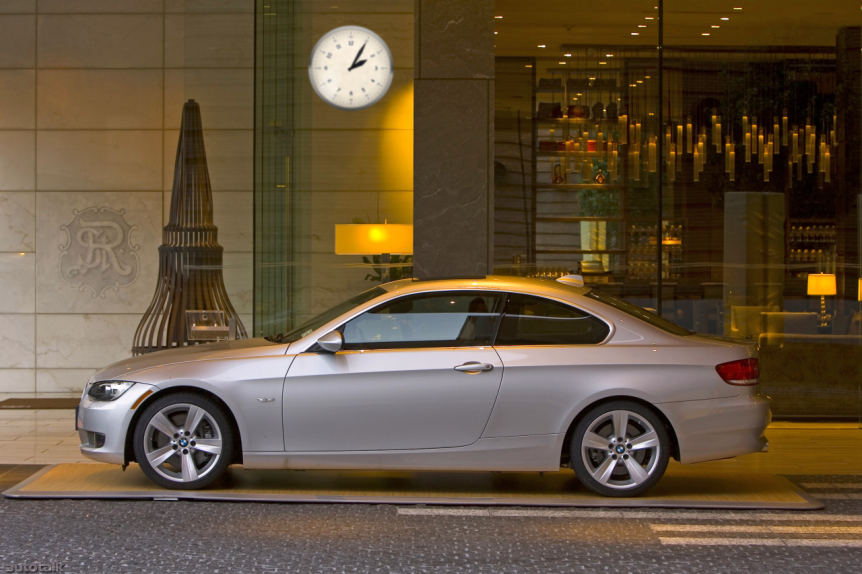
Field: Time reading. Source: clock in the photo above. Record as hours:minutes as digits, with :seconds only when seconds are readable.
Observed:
2:05
